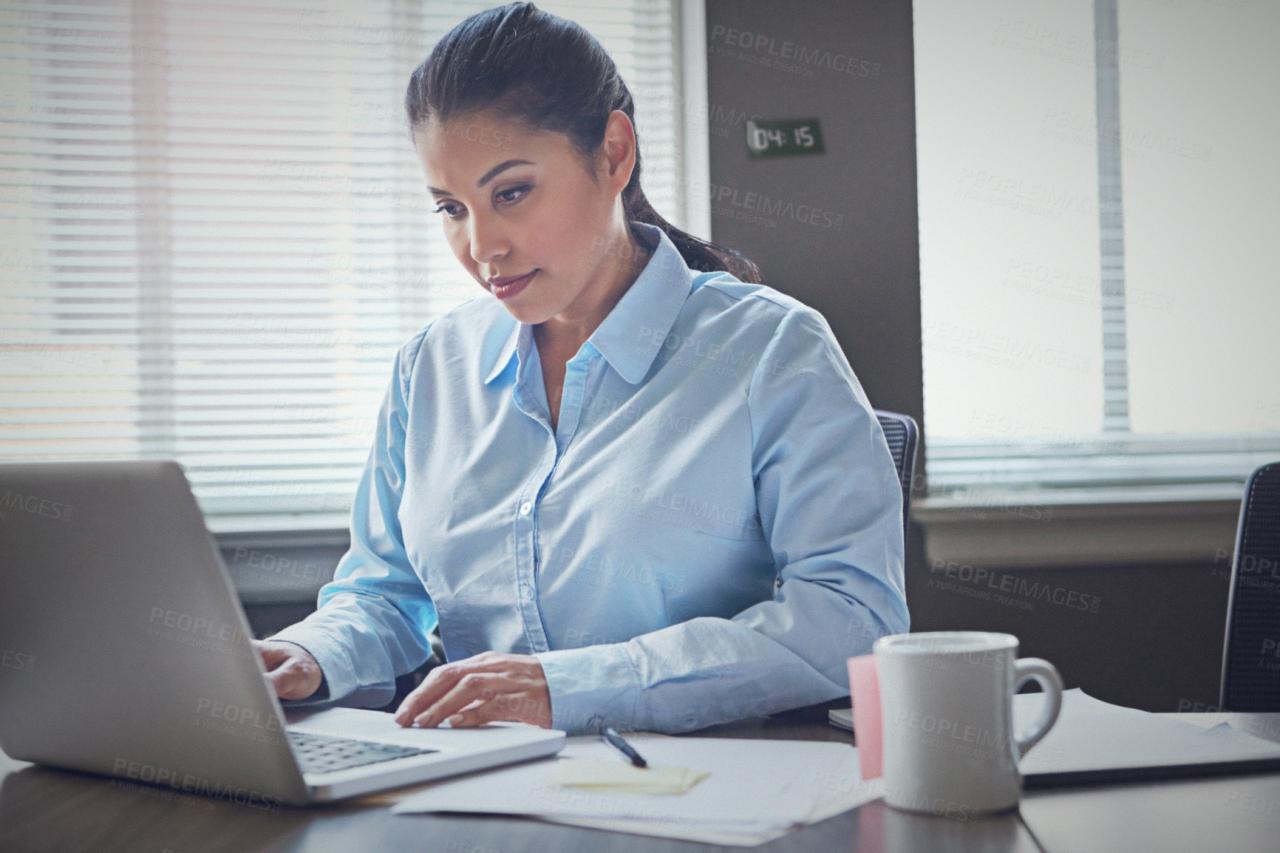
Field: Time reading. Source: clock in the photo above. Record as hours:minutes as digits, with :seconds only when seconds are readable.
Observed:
4:15
